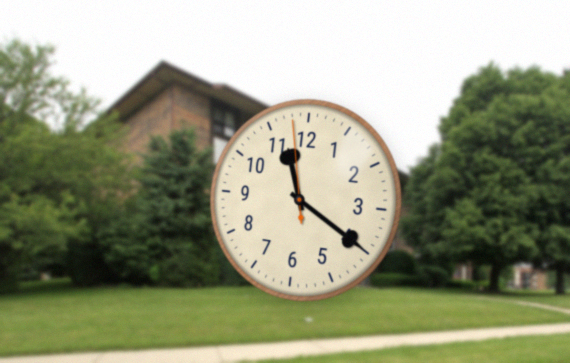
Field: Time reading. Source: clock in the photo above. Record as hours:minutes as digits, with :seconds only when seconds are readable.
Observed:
11:19:58
